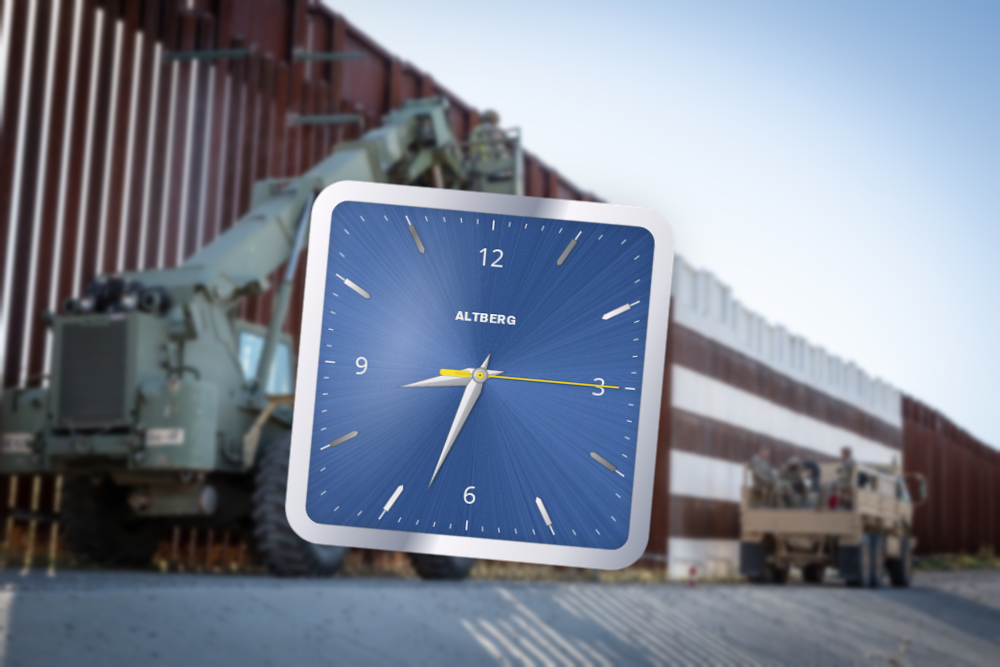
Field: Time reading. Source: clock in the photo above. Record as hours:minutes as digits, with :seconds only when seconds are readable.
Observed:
8:33:15
